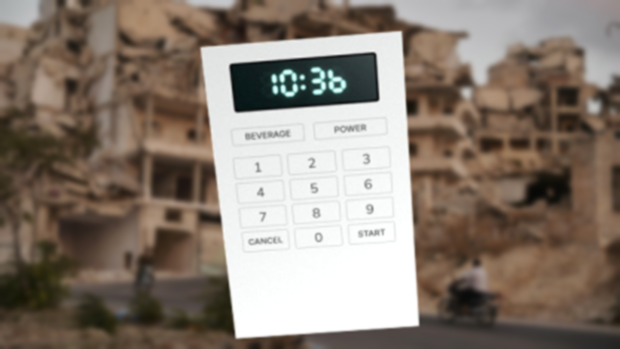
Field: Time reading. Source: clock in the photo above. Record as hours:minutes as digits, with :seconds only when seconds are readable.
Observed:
10:36
